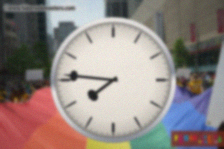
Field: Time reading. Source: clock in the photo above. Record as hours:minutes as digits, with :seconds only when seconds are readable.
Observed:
7:46
